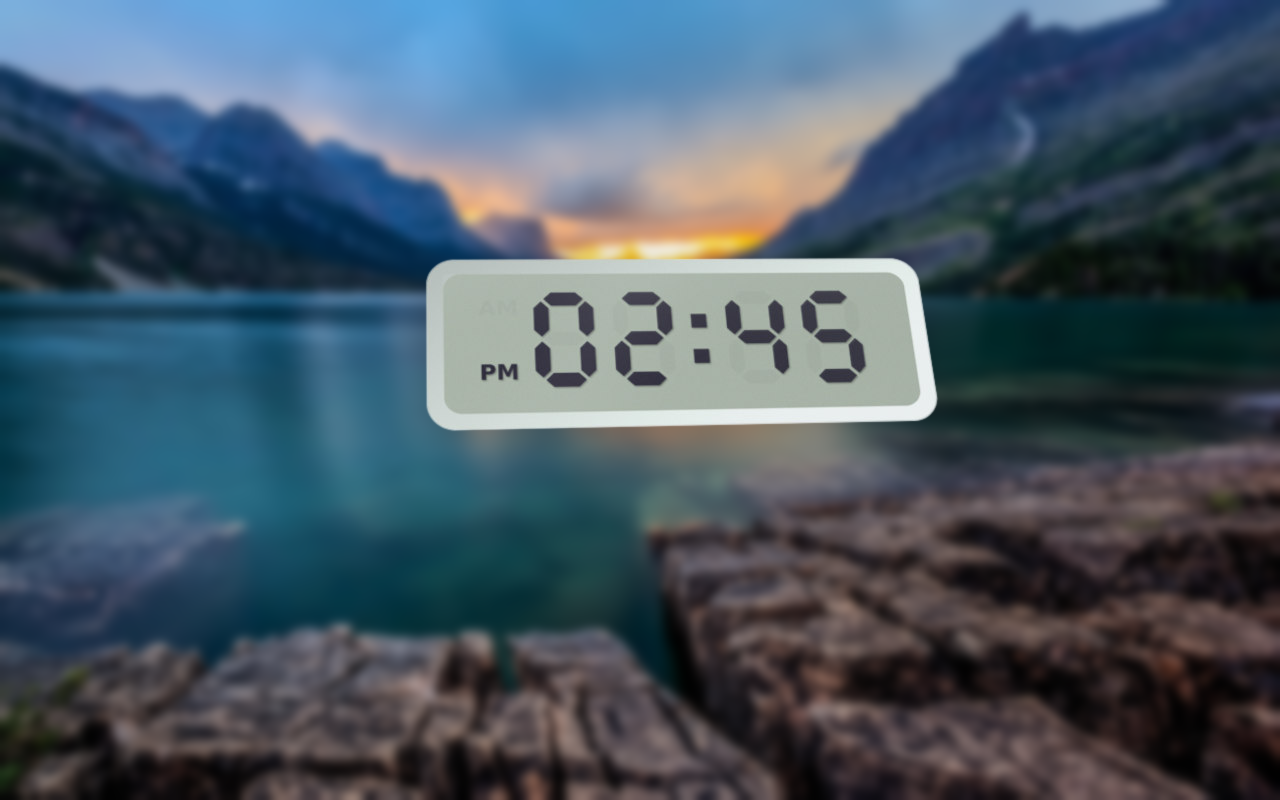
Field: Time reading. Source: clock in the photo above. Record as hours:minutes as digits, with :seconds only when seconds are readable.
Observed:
2:45
